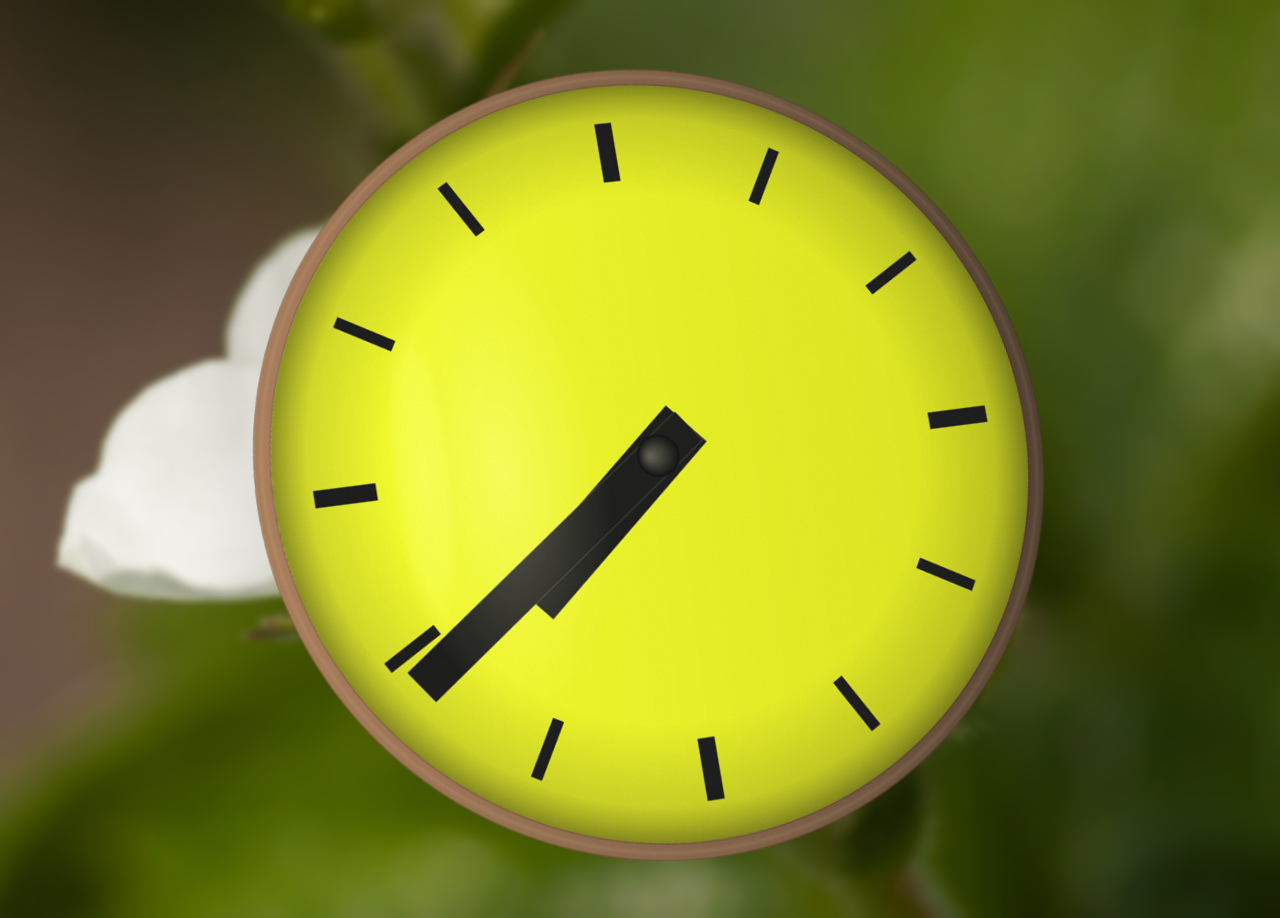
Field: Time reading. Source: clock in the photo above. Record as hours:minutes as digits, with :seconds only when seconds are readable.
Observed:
7:39
